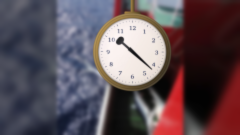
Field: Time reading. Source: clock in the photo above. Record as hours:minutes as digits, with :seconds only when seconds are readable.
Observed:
10:22
